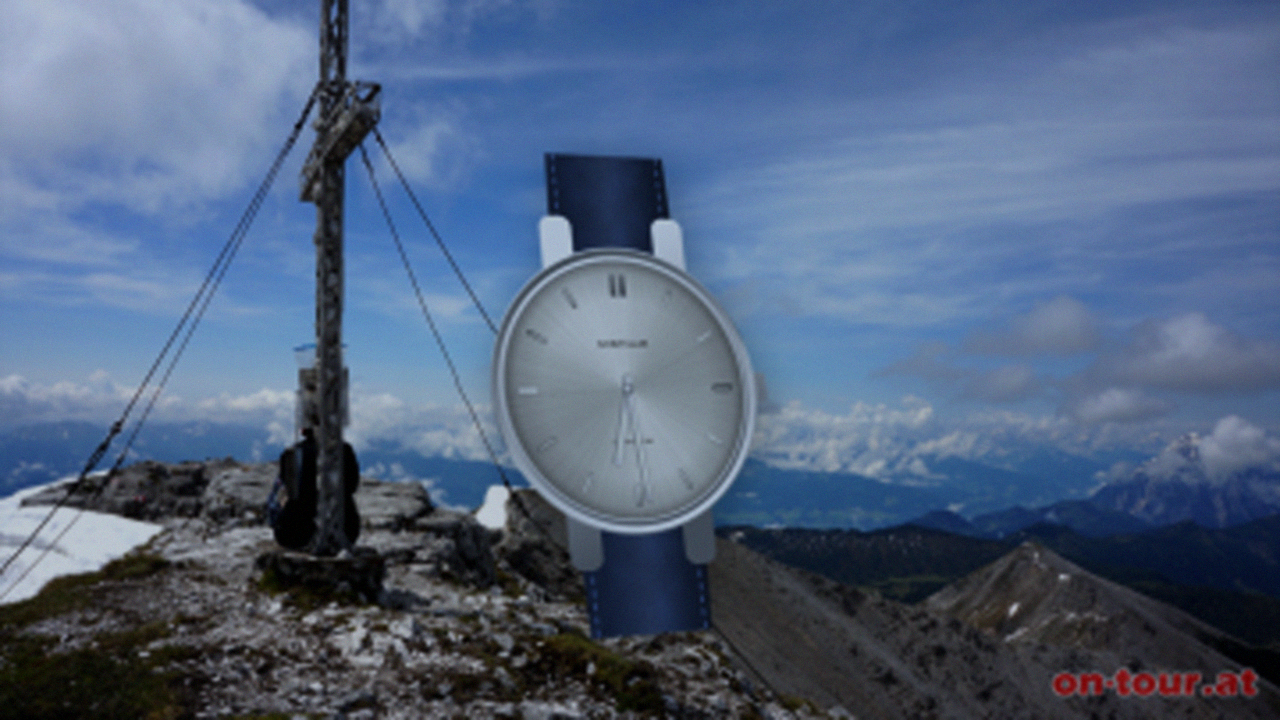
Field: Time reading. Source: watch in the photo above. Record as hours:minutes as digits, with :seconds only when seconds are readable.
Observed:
6:29
